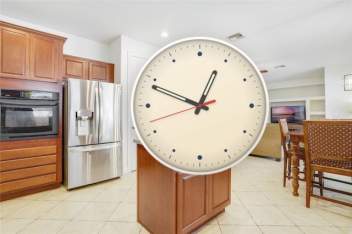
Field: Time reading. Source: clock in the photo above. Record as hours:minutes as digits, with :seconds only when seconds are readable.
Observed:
12:48:42
